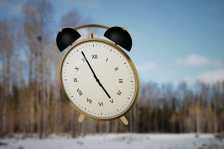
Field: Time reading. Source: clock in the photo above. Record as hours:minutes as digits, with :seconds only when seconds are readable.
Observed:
4:56
